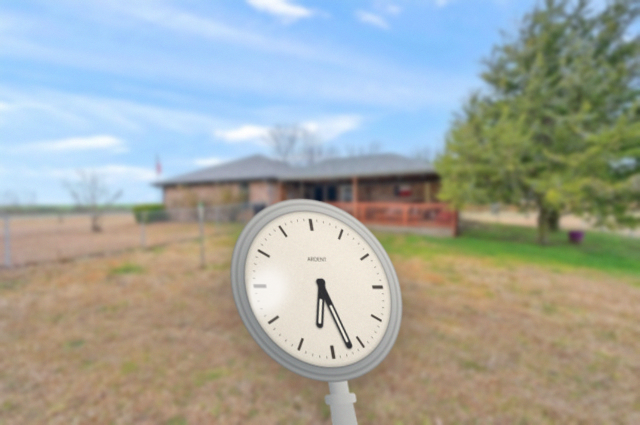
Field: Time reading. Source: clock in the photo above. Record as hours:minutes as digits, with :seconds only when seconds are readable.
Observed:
6:27
